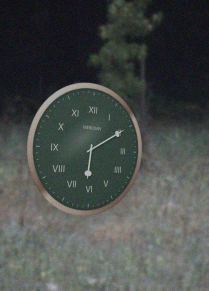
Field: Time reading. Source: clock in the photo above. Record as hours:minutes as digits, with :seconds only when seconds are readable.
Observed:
6:10
